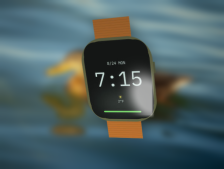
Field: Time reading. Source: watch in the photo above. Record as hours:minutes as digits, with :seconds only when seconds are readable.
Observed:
7:15
